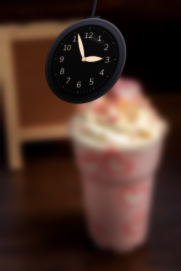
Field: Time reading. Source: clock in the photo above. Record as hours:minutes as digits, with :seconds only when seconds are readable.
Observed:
2:56
